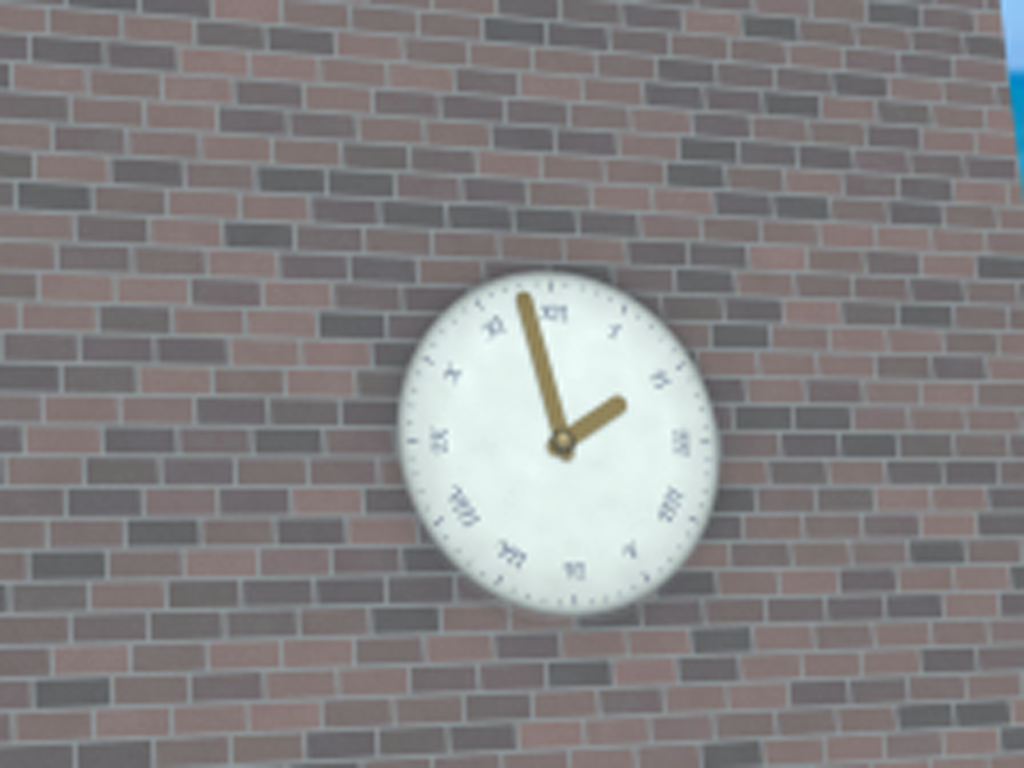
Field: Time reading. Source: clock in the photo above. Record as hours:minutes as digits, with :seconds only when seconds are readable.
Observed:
1:58
